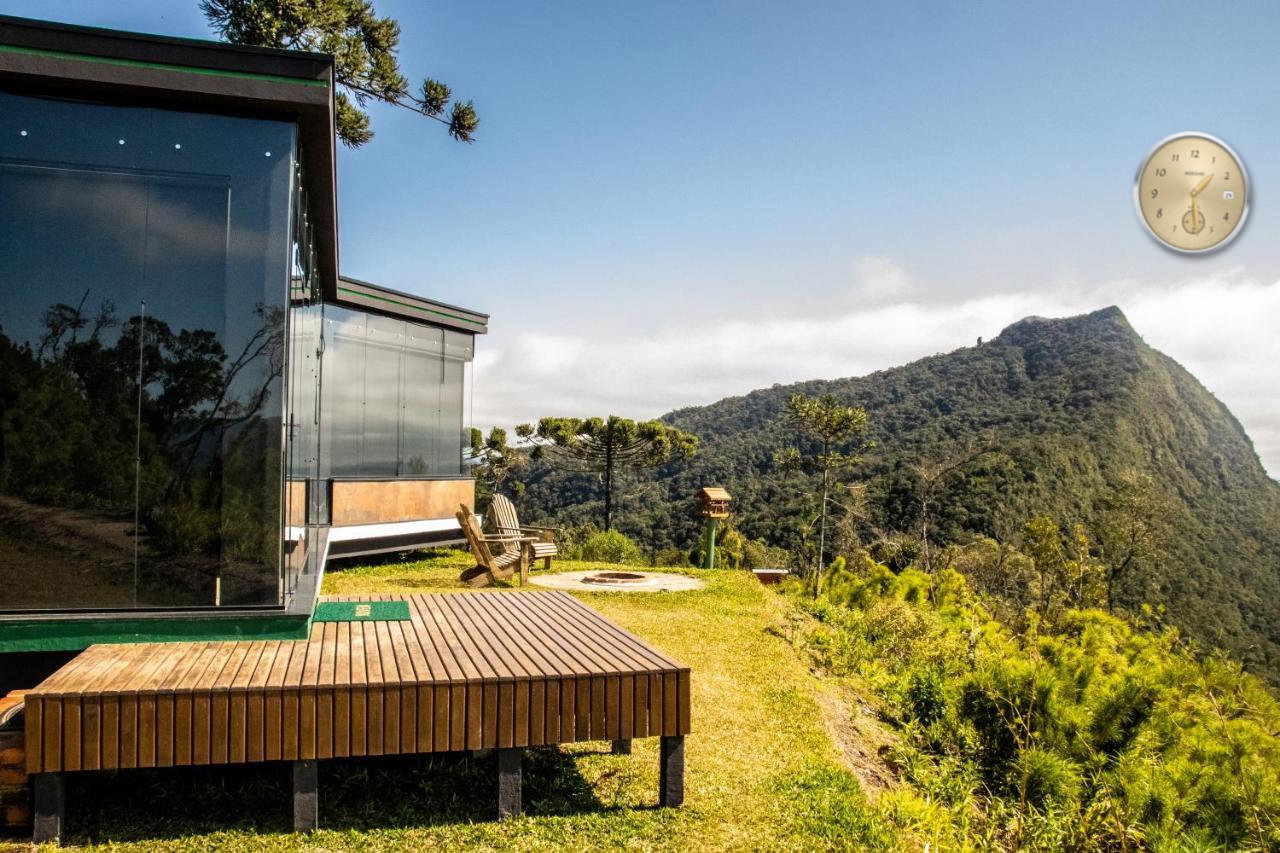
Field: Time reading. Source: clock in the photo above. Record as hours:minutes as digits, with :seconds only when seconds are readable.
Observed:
1:29
